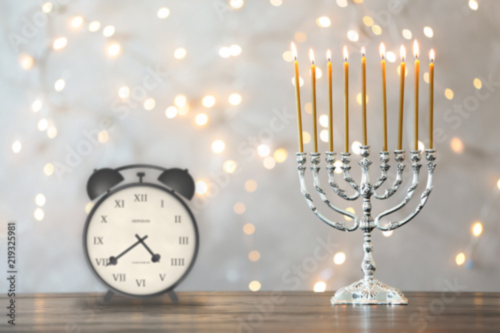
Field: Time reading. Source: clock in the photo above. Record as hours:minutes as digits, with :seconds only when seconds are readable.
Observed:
4:39
